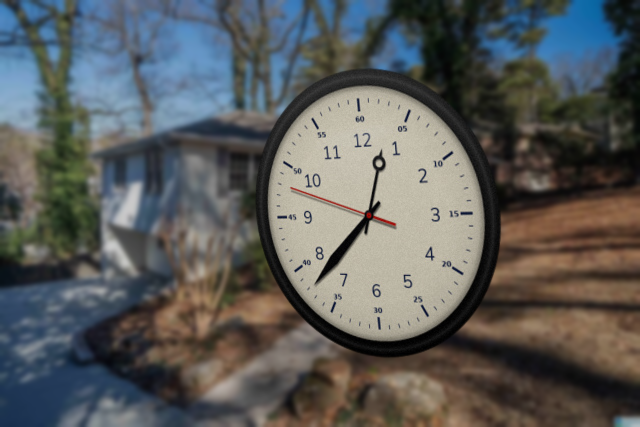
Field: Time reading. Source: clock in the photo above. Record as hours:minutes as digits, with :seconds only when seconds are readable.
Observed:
12:37:48
